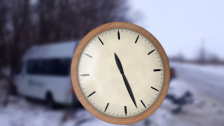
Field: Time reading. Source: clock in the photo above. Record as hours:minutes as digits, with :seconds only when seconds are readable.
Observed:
11:27
